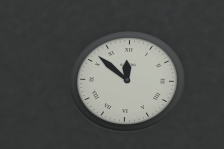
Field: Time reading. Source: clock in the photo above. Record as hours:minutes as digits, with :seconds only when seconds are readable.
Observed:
11:52
